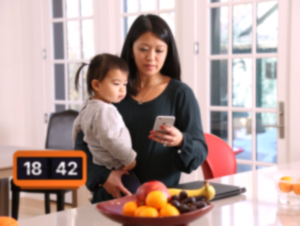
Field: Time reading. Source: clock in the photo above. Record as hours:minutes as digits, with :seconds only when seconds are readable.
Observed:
18:42
